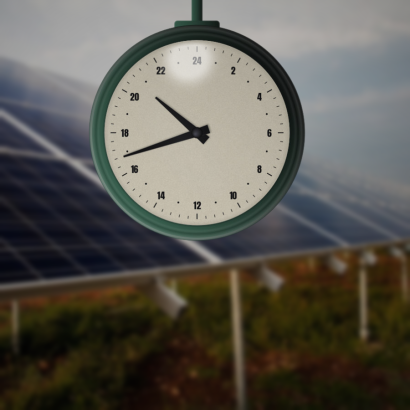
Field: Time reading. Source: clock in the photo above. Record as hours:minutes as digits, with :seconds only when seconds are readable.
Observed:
20:42
